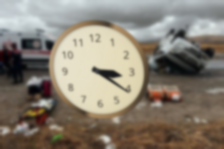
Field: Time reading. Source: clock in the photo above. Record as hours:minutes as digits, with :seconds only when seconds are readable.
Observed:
3:21
